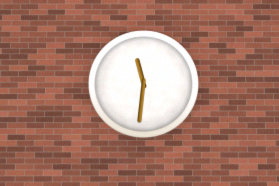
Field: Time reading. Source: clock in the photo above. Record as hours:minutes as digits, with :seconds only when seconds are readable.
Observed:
11:31
